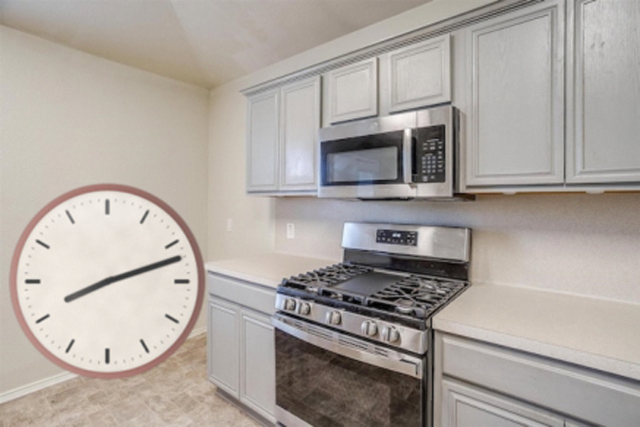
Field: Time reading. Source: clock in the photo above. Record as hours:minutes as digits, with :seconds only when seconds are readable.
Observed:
8:12
